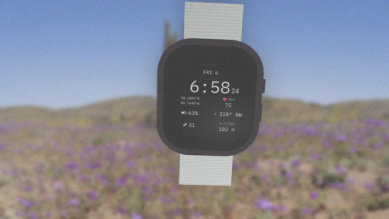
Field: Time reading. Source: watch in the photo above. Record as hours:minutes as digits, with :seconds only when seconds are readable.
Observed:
6:58
